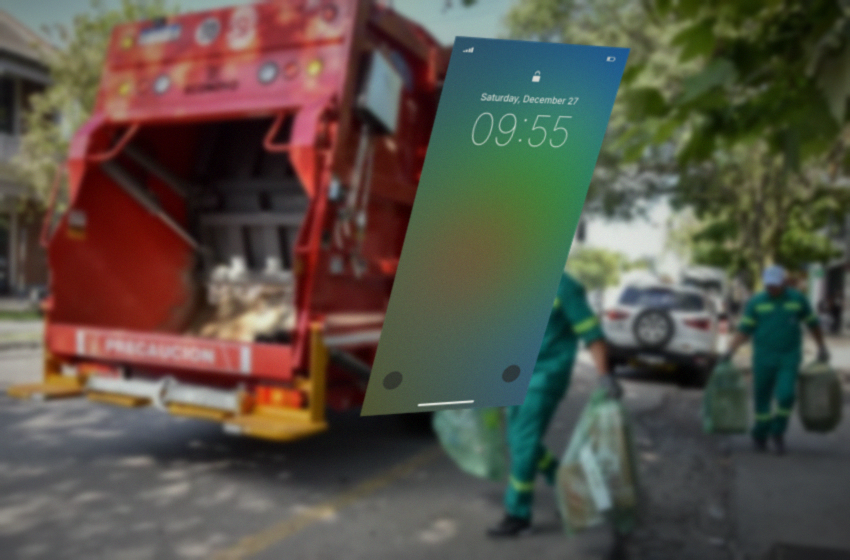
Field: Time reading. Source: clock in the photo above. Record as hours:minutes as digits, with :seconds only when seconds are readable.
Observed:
9:55
